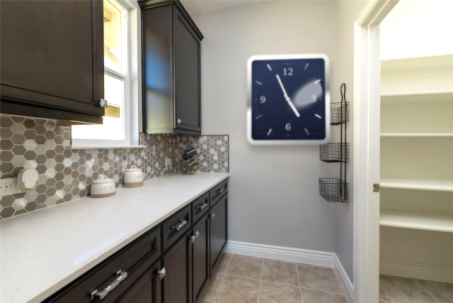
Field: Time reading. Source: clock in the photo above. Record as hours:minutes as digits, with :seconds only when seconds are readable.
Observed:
4:56
